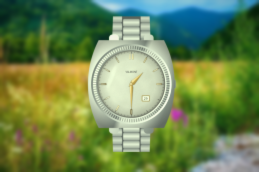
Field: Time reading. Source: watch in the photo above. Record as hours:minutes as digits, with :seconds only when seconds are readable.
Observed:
1:30
